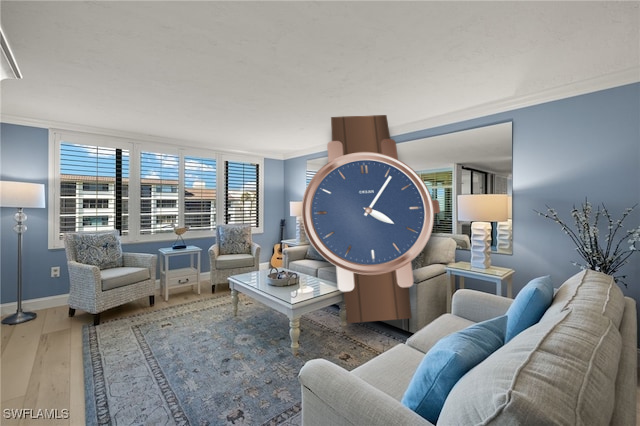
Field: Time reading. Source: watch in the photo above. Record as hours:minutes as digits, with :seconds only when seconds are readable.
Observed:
4:06
